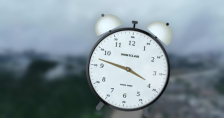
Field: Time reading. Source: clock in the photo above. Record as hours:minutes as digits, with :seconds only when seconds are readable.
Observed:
3:47
